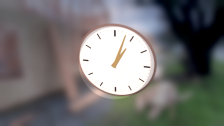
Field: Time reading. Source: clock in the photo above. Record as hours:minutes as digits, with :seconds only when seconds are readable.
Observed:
1:03
